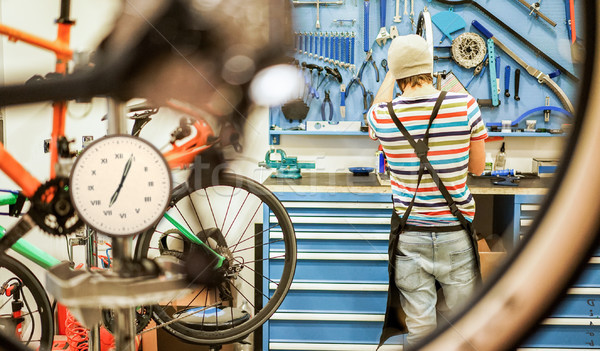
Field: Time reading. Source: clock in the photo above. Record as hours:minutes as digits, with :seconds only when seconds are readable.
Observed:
7:04
